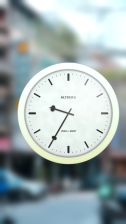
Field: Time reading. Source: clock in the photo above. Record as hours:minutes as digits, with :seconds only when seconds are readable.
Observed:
9:35
